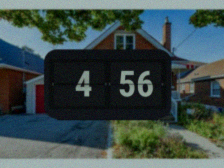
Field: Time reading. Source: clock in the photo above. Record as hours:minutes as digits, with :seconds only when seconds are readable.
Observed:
4:56
